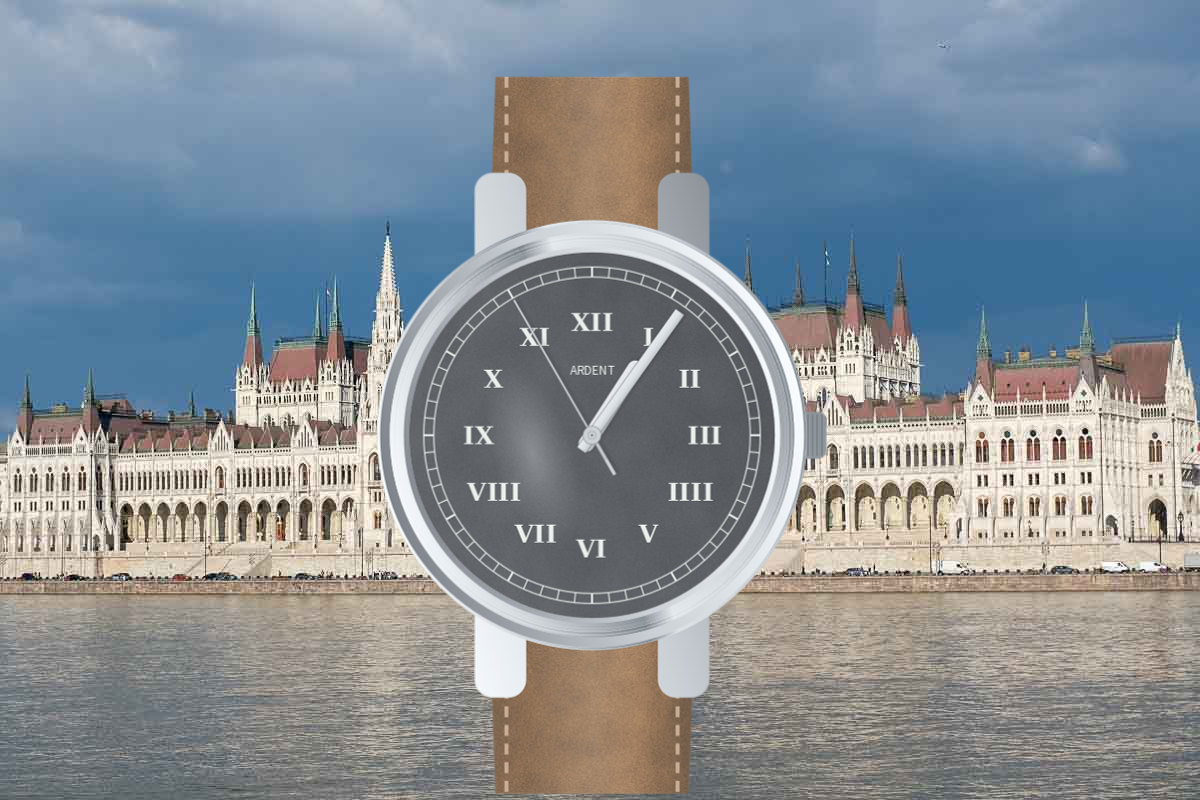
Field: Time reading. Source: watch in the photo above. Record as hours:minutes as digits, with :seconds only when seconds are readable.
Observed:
1:05:55
